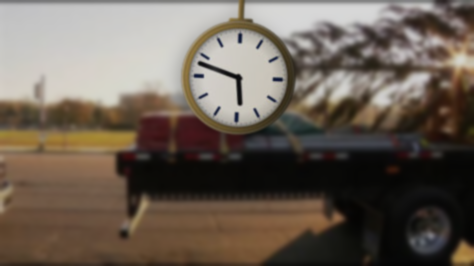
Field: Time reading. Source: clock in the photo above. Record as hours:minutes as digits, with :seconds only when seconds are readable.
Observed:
5:48
